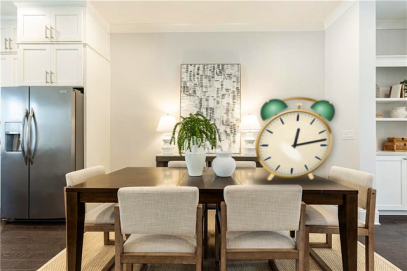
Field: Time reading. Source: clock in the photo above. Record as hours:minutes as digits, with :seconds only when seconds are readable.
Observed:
12:13
